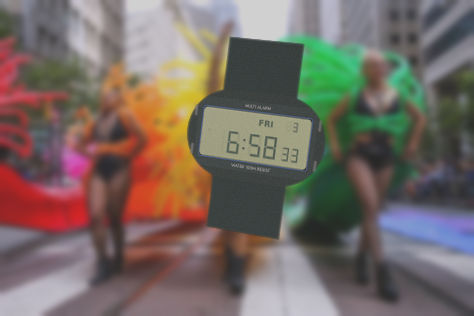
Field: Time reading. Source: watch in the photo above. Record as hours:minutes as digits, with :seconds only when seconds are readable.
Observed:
6:58:33
